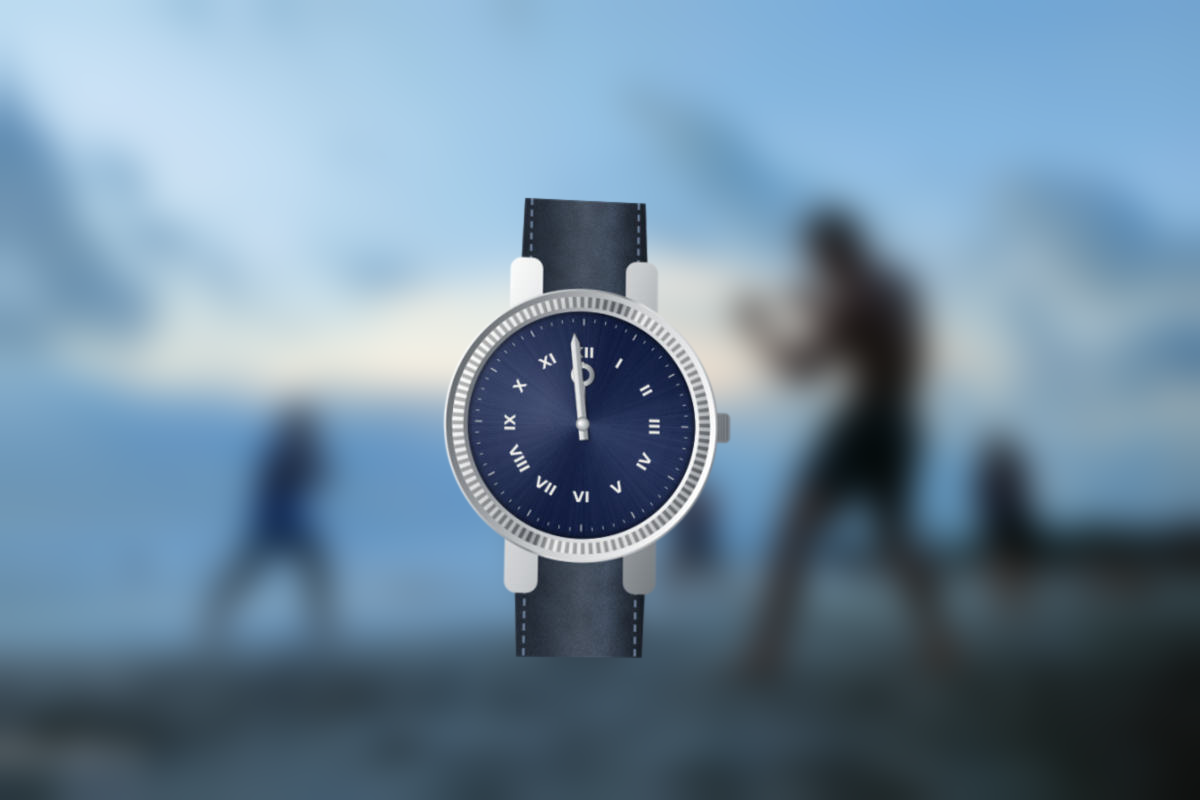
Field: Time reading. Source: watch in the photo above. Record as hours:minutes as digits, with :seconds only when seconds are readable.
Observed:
11:59
